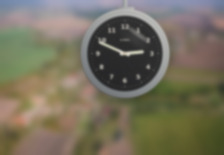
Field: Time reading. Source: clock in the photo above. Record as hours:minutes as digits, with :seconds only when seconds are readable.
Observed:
2:49
